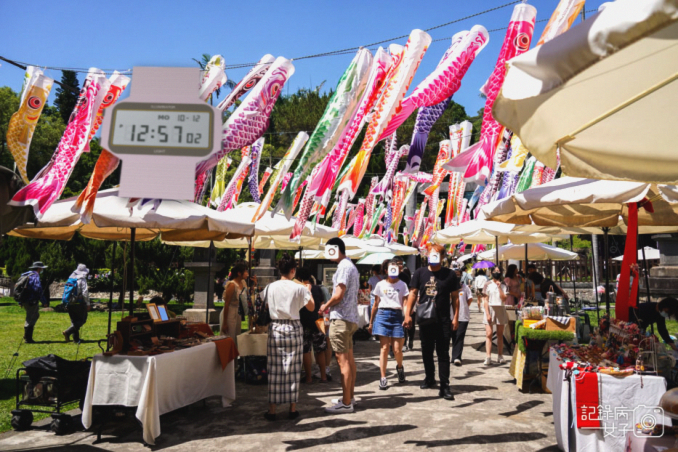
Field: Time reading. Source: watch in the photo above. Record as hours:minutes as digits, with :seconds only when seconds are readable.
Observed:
12:57:02
